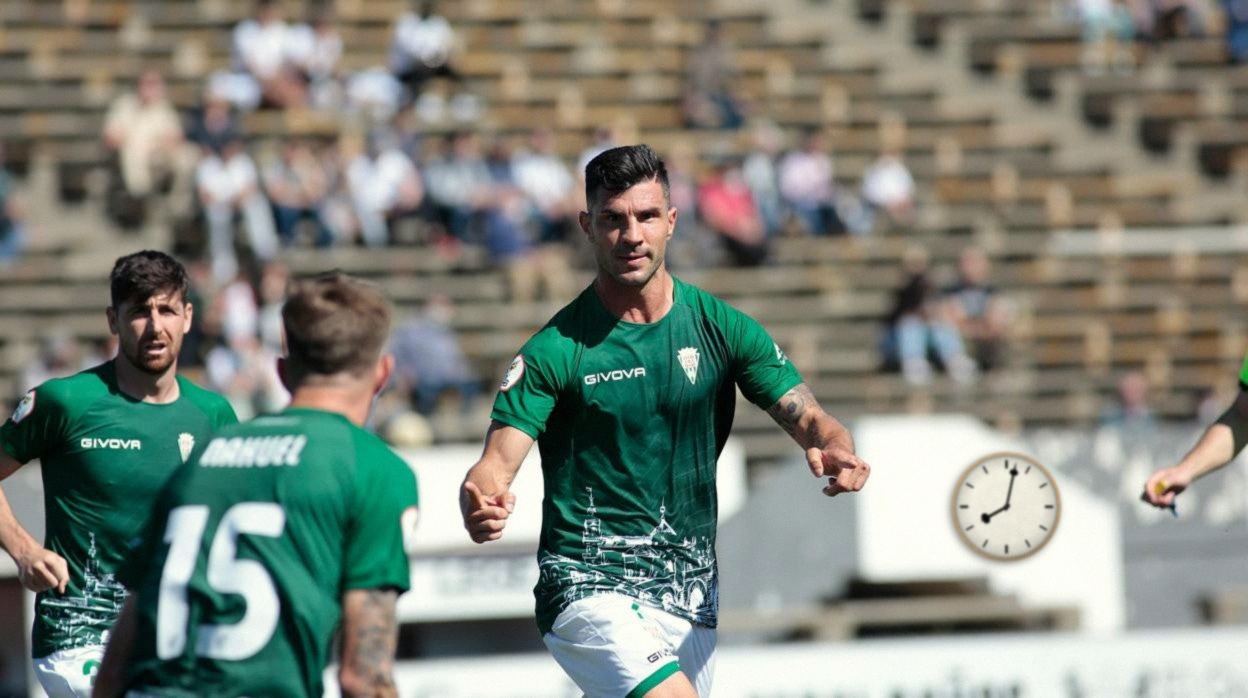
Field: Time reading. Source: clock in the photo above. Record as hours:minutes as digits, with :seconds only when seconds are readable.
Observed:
8:02
